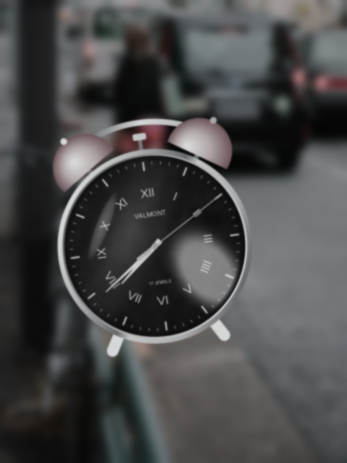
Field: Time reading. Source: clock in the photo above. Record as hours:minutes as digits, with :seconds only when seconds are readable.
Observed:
7:39:10
